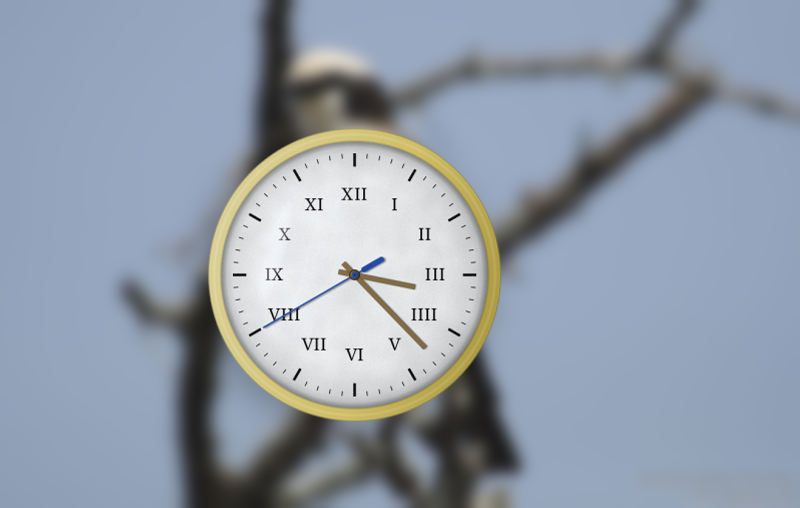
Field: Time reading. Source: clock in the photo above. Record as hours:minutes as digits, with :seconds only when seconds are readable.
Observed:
3:22:40
